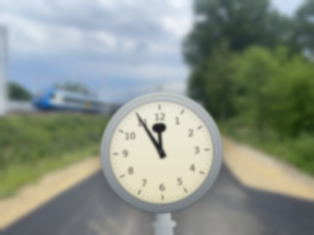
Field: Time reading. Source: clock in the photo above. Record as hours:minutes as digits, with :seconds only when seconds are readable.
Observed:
11:55
